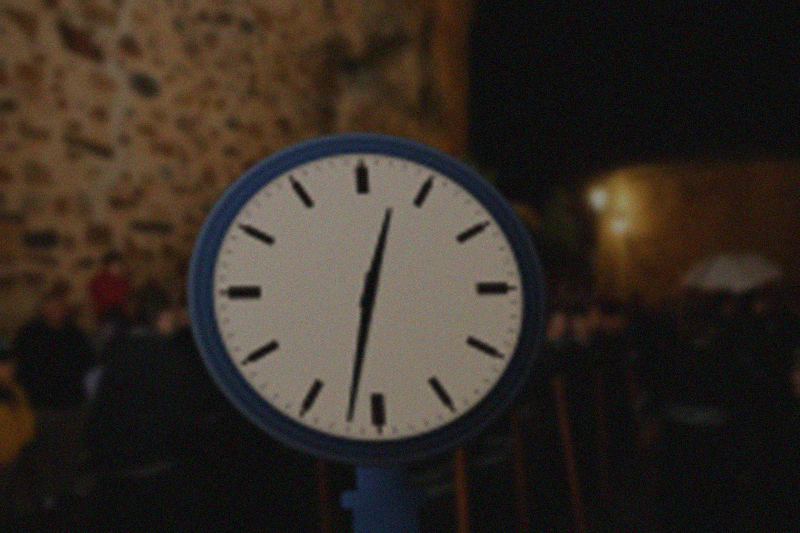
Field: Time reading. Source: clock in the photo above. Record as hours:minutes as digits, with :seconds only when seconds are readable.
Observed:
12:32
